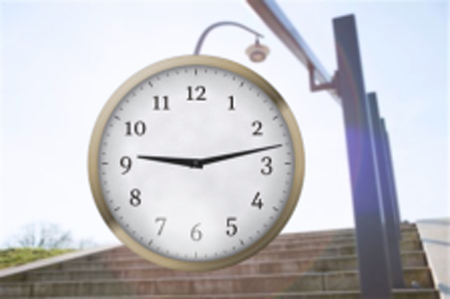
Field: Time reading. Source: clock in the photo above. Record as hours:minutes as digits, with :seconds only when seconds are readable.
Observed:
9:13
